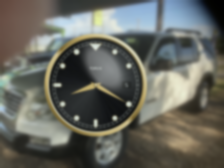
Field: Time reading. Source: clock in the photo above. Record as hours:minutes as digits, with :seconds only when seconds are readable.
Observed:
8:20
